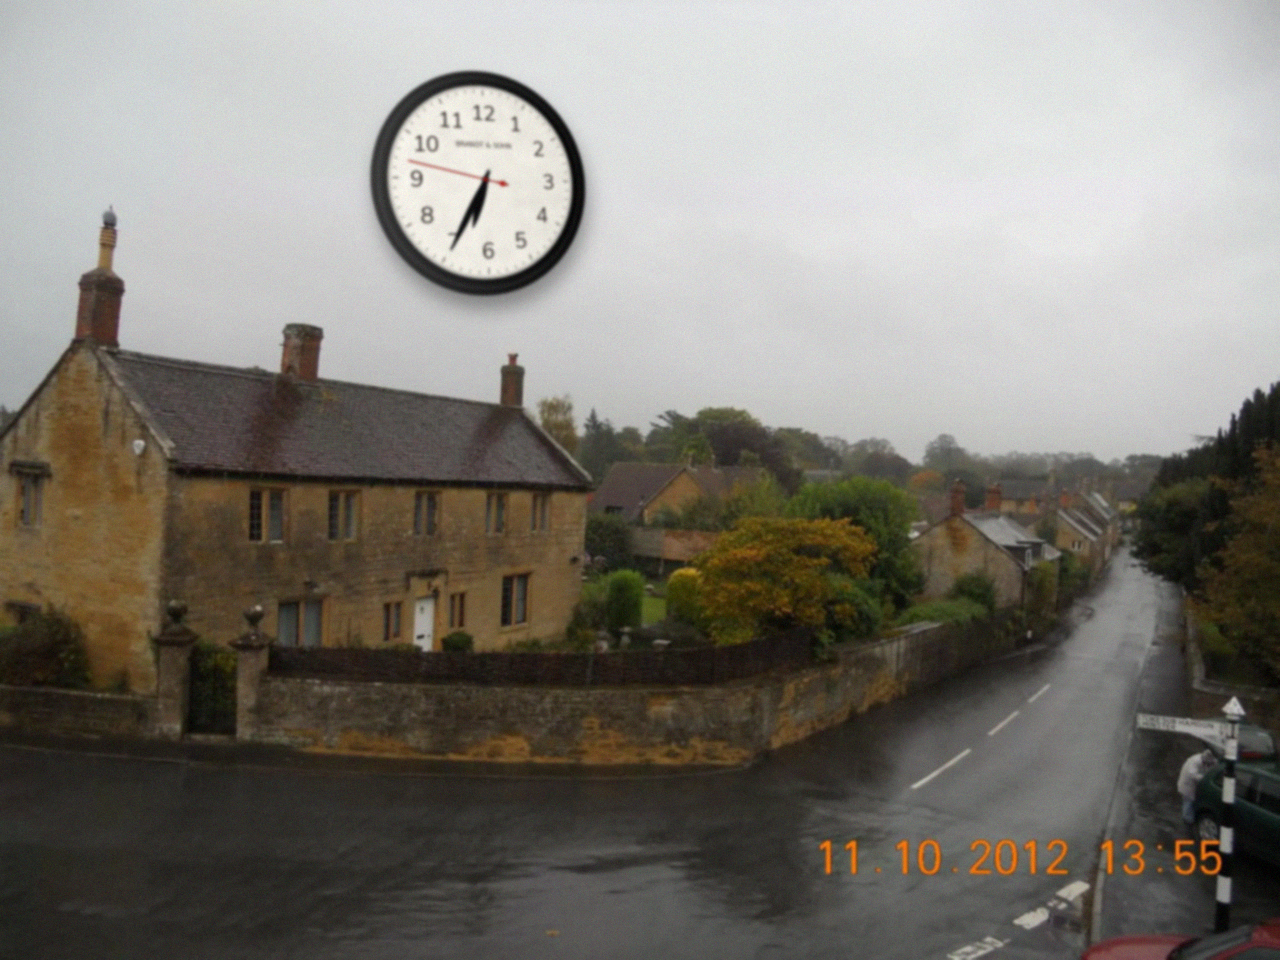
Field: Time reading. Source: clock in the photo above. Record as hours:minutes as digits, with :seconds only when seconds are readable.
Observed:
6:34:47
